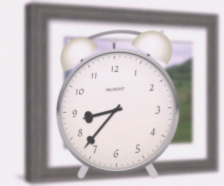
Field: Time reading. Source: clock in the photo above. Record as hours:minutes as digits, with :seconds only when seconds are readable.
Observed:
8:37
